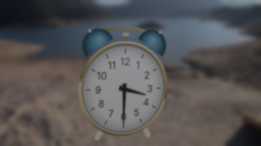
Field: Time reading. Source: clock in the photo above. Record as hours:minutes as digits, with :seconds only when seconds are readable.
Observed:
3:30
